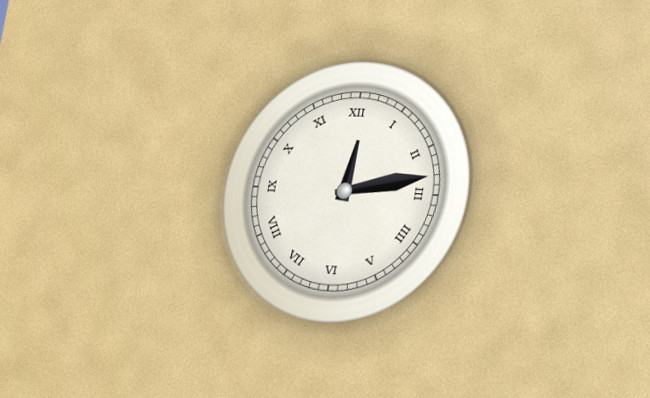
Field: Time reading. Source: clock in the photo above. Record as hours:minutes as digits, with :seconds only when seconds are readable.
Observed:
12:13
